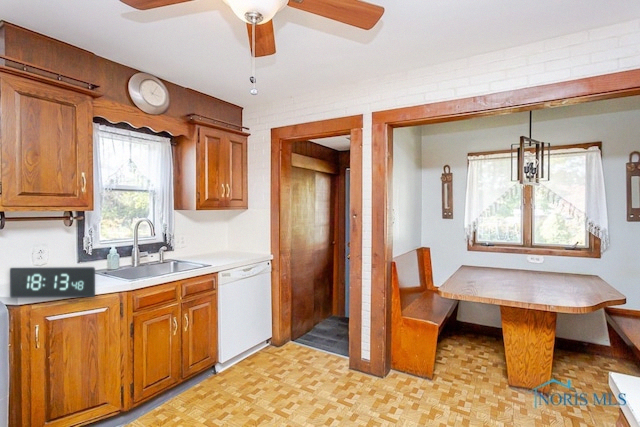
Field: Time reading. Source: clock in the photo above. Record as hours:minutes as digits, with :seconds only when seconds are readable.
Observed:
18:13
